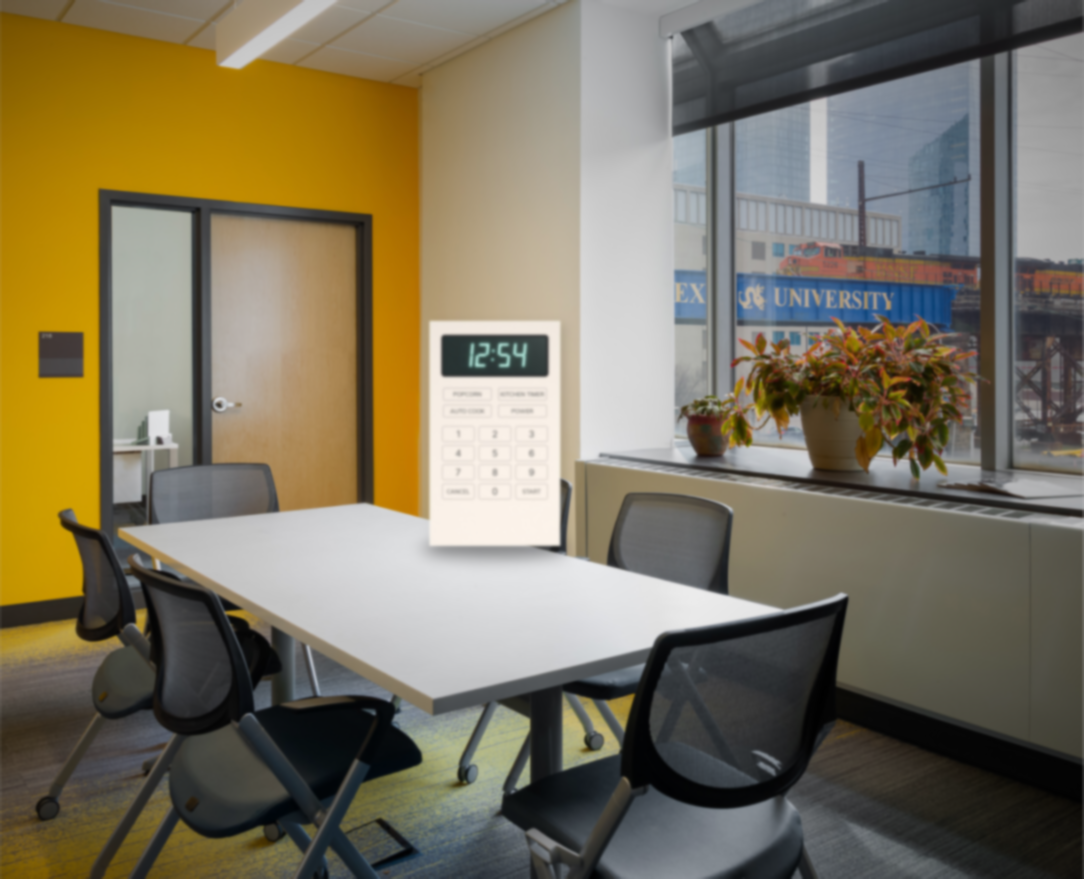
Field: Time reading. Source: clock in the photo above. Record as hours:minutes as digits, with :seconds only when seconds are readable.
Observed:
12:54
